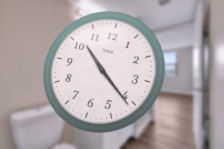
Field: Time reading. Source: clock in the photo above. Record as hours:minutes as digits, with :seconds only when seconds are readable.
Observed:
10:21
